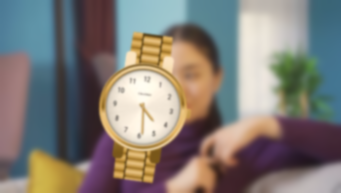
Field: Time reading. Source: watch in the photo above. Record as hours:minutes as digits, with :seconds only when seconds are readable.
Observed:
4:29
